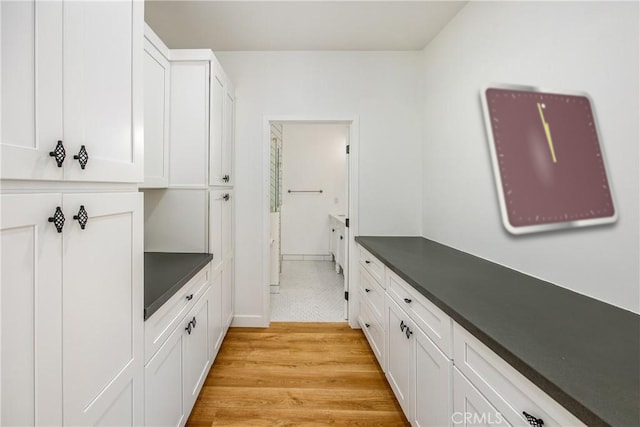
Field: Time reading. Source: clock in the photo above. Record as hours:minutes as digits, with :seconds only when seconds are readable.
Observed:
11:59
